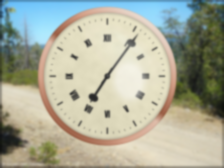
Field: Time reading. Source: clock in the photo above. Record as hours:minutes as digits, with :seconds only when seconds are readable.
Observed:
7:06
